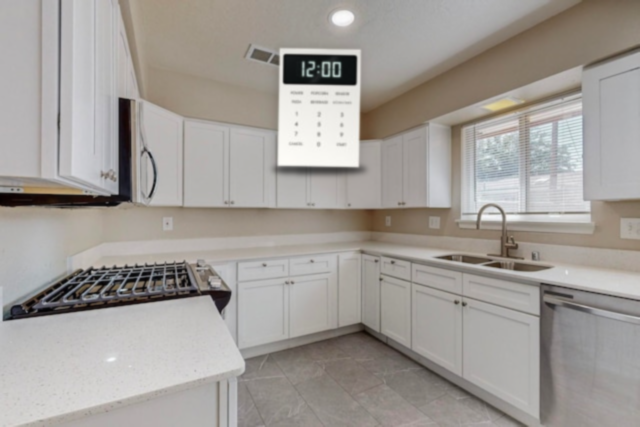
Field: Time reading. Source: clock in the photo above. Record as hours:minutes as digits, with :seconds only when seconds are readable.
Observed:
12:00
